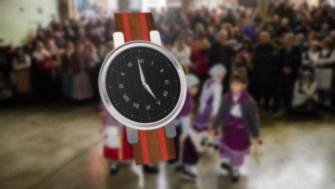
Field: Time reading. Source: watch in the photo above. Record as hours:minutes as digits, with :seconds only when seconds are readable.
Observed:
4:59
